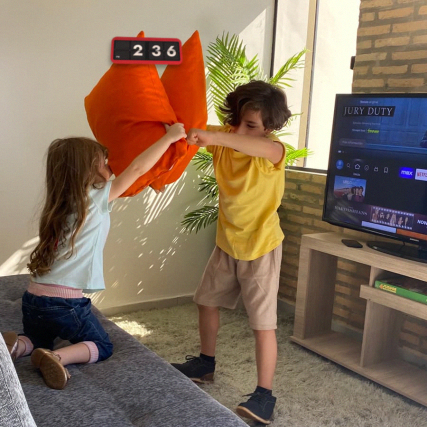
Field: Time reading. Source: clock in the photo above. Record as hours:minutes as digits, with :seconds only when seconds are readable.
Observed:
2:36
